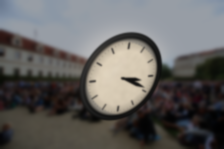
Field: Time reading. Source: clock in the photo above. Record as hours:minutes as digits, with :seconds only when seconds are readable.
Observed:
3:19
